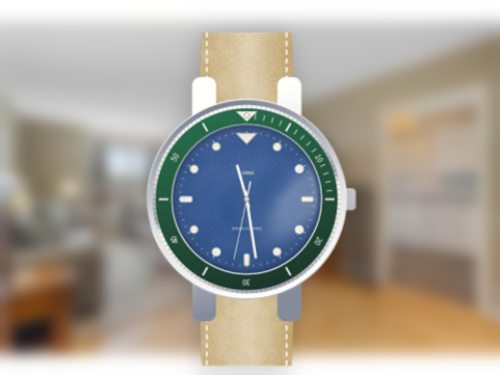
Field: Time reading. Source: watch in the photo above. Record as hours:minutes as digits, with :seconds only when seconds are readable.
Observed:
11:28:32
